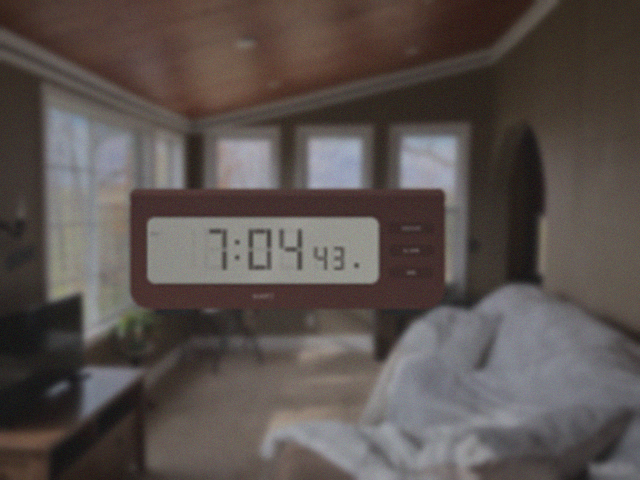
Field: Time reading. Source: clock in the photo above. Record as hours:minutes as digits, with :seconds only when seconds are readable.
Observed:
7:04:43
